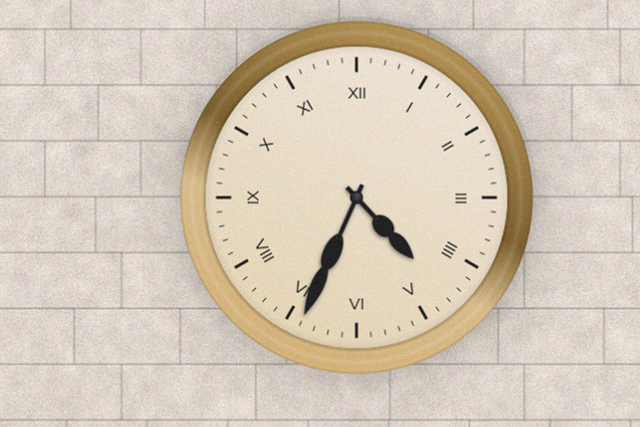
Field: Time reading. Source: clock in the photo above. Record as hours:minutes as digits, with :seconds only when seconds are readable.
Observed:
4:34
